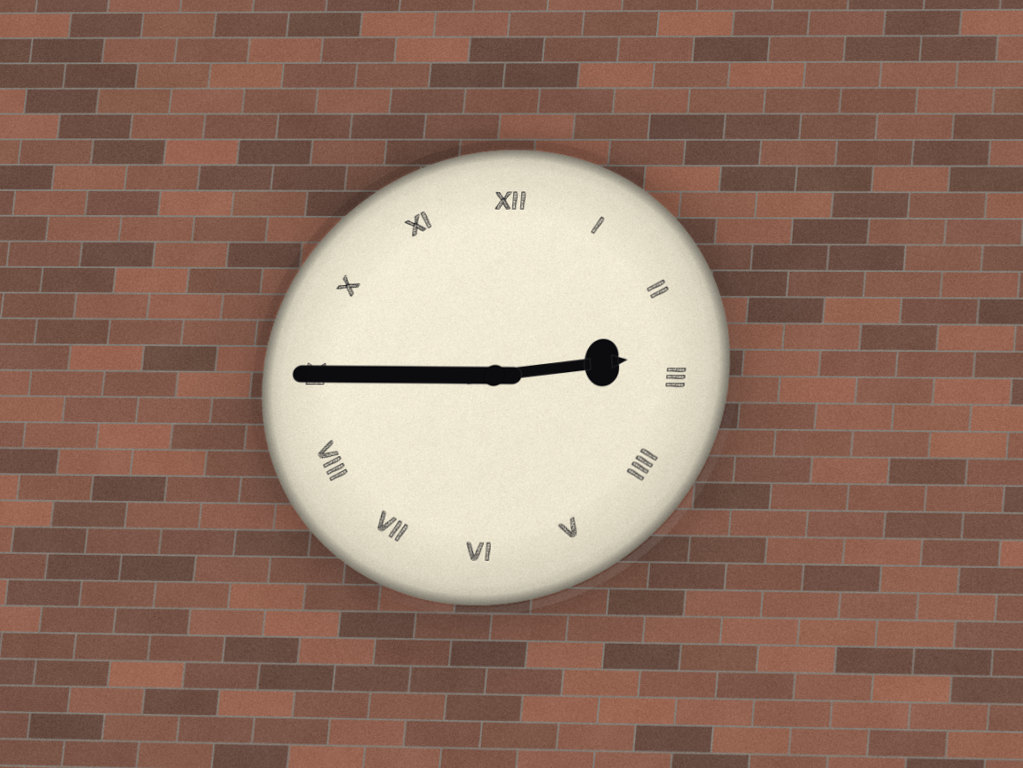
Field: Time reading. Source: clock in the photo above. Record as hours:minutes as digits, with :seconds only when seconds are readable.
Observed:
2:45
